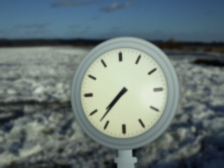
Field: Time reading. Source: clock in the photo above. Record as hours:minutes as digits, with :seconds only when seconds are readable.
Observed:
7:37
